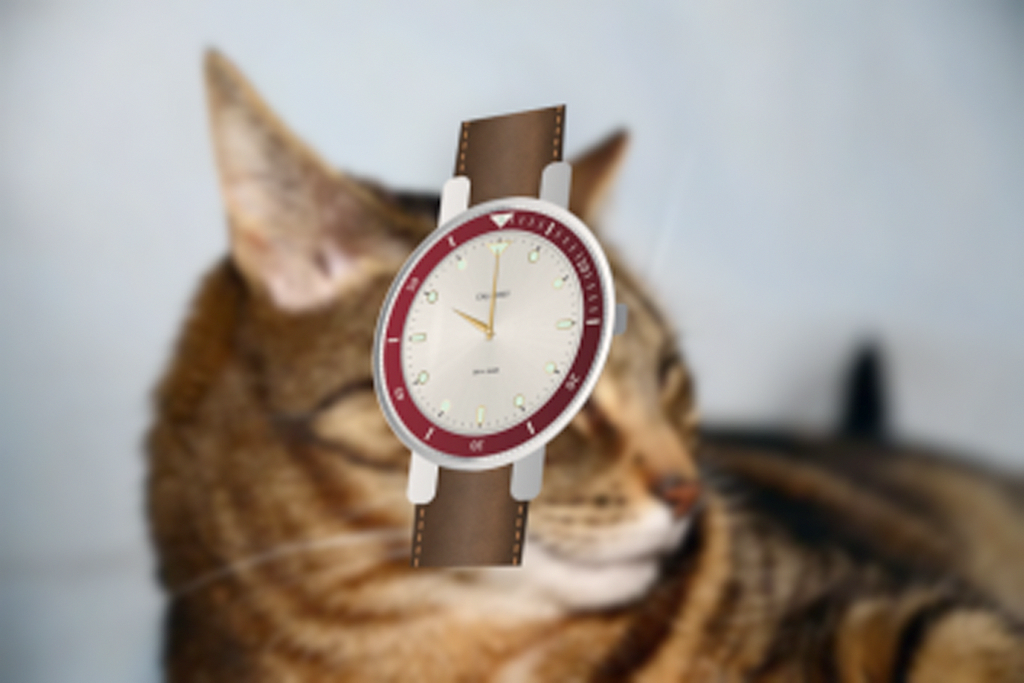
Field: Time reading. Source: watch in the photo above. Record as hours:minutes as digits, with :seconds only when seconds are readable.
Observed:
10:00
